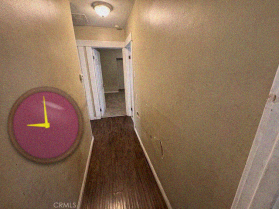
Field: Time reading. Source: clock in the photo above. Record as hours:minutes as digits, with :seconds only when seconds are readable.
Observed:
8:59
